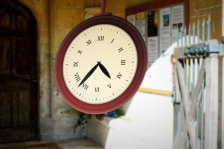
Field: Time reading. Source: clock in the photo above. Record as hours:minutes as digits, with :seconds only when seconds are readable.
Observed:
4:37
